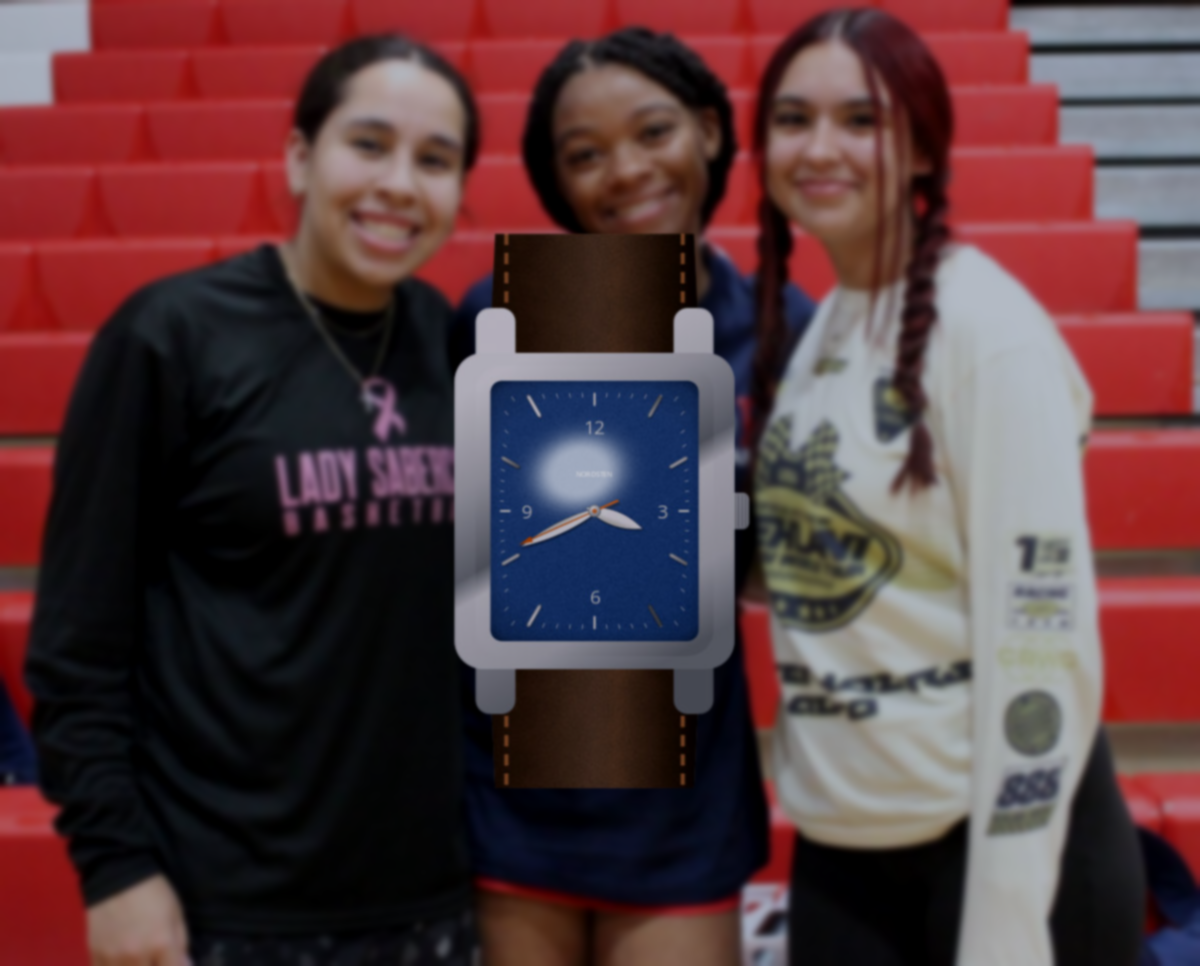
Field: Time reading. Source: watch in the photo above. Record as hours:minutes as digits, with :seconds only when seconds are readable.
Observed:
3:40:41
